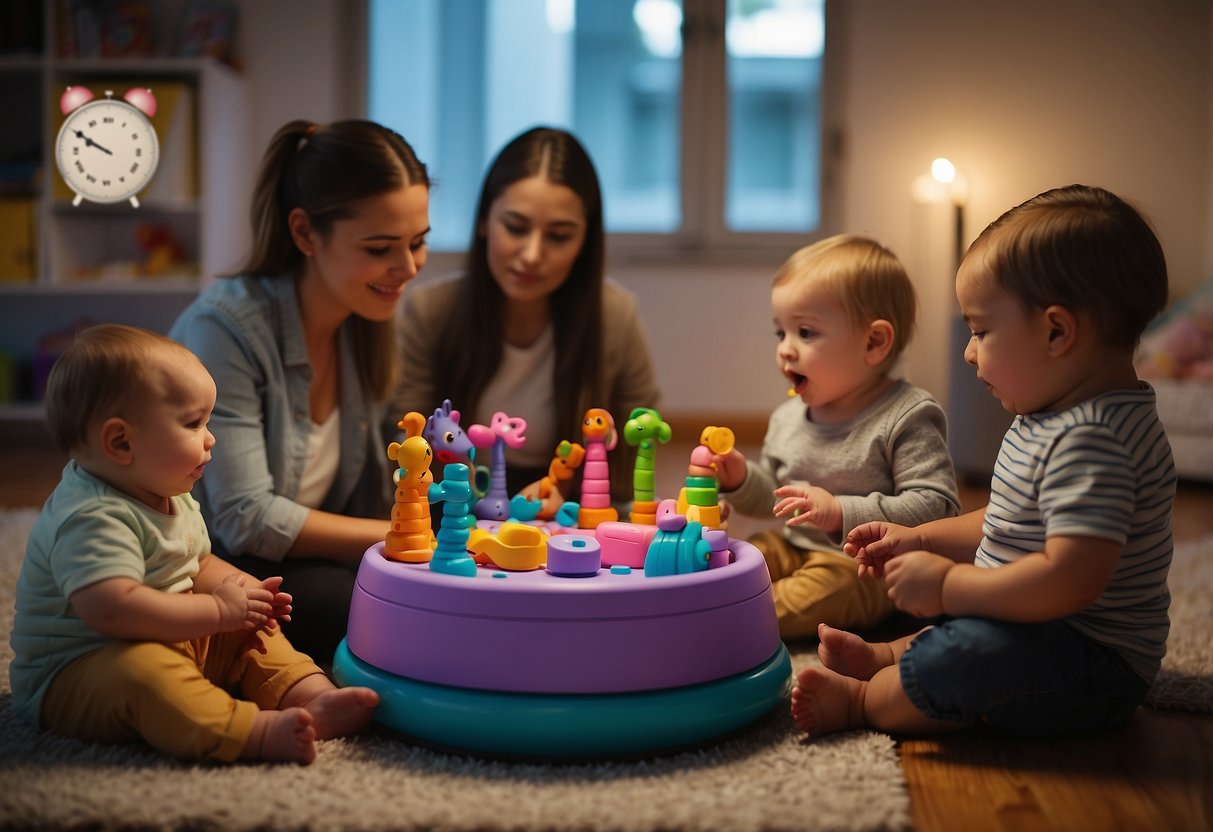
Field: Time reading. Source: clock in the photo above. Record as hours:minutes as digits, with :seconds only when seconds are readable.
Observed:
9:50
